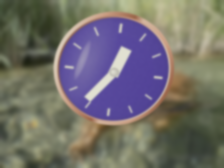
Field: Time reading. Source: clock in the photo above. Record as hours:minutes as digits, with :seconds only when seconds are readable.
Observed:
12:36
